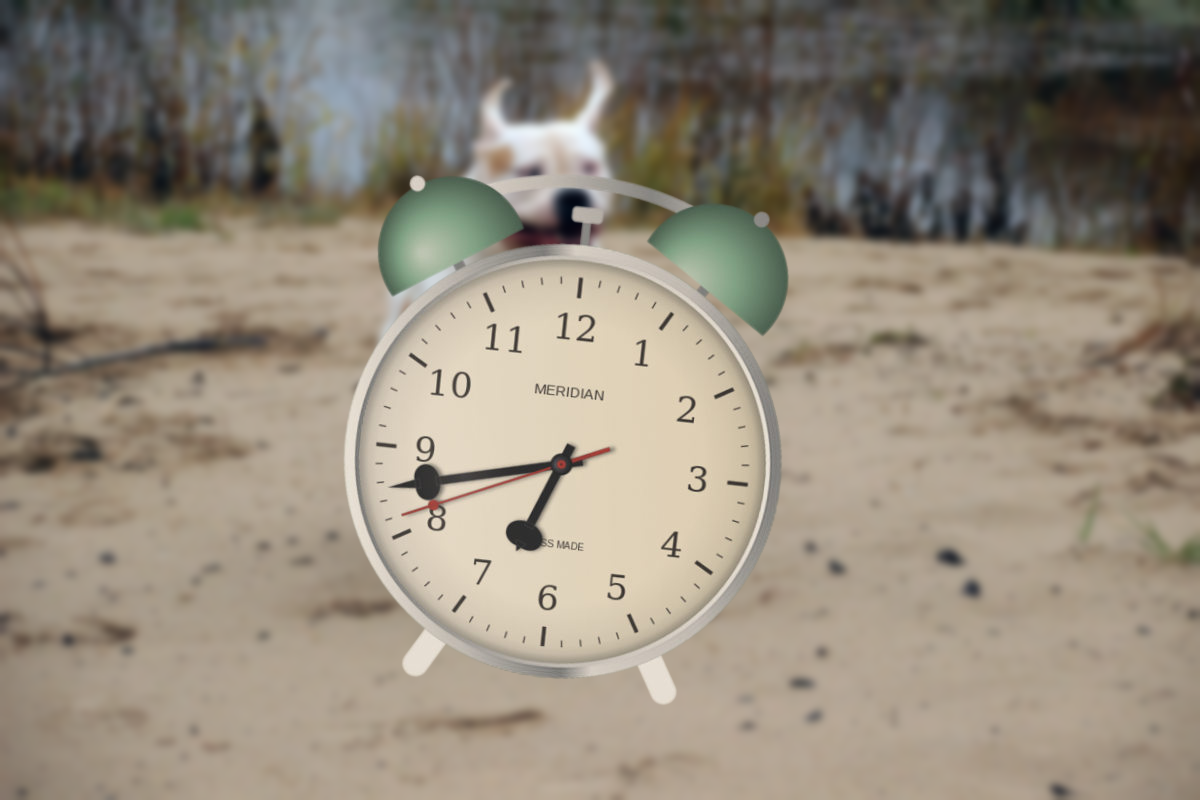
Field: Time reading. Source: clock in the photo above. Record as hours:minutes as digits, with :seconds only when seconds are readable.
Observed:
6:42:41
